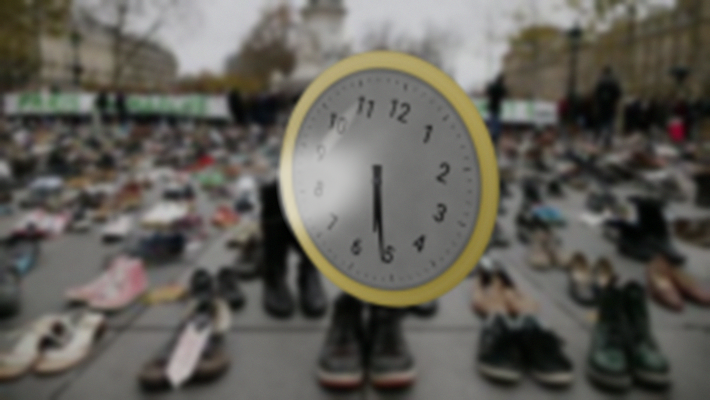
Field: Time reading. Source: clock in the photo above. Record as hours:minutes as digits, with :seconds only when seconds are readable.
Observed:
5:26
